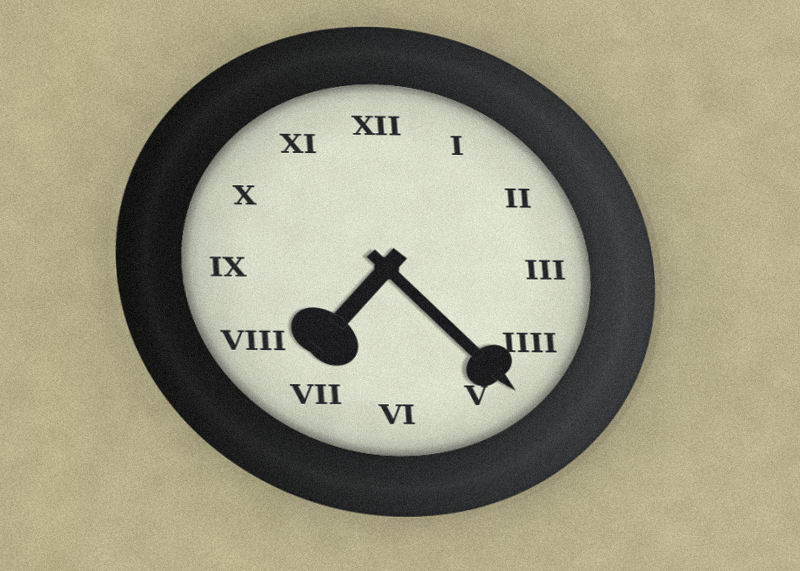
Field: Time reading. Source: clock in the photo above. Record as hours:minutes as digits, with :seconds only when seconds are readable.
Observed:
7:23
